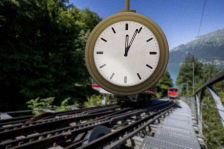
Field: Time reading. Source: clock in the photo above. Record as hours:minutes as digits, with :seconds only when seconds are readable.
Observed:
12:04
